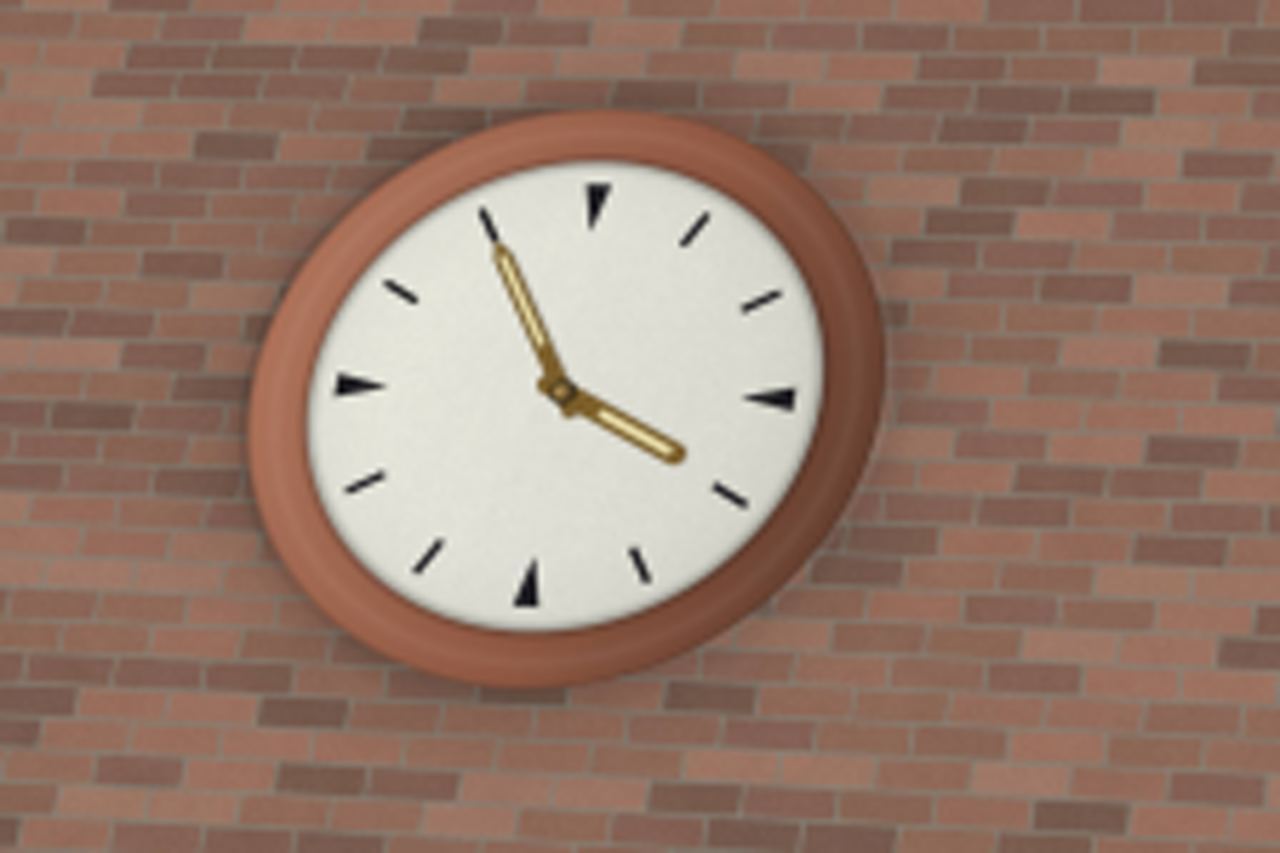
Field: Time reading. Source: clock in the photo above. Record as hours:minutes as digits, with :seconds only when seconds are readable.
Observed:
3:55
